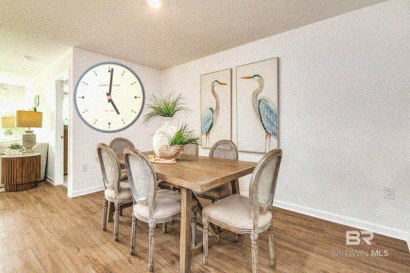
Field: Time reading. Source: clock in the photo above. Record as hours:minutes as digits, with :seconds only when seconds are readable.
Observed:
5:01
